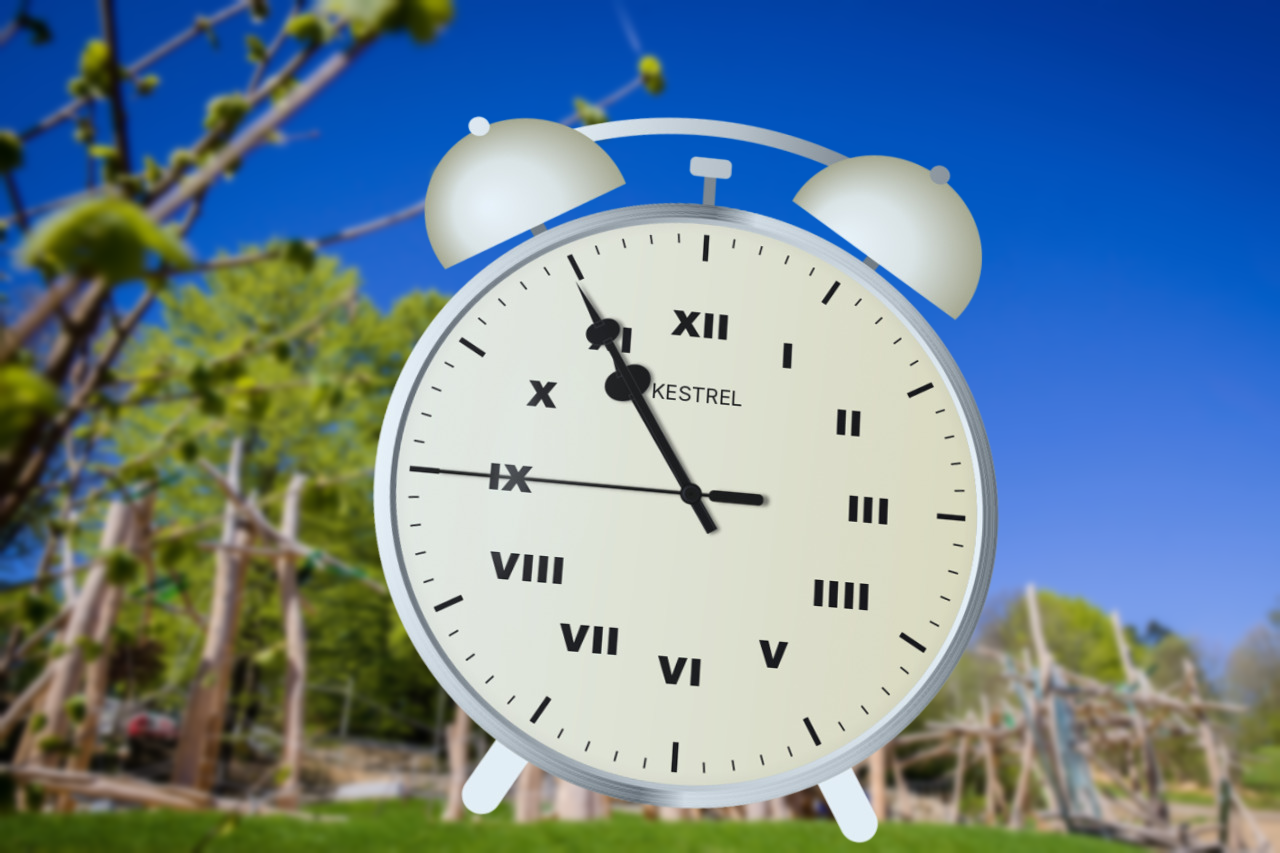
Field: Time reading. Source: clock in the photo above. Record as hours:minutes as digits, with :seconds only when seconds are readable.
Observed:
10:54:45
